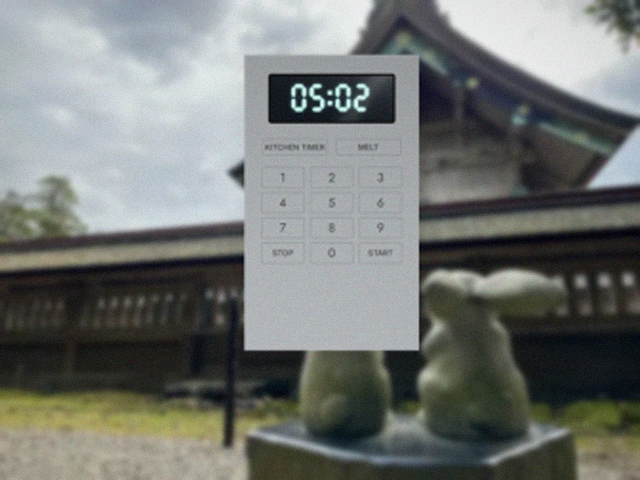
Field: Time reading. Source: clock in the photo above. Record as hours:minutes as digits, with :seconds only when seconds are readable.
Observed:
5:02
